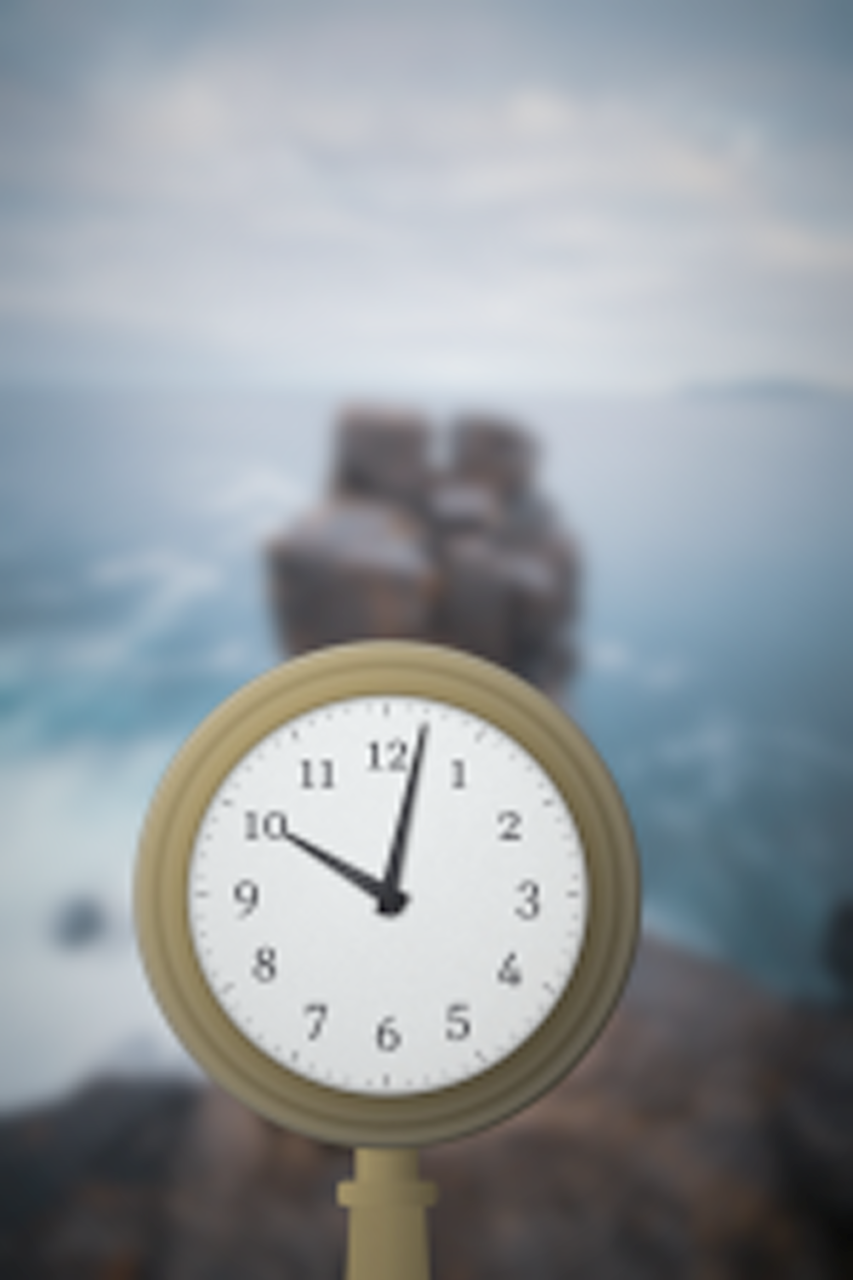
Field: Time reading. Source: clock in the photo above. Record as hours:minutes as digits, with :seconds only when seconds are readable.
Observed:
10:02
